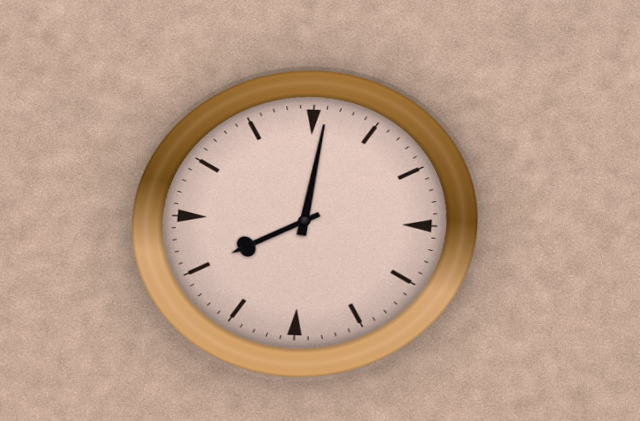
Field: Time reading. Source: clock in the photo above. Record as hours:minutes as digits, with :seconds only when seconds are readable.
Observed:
8:01
